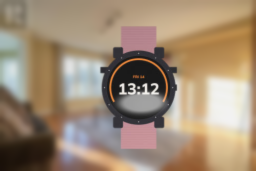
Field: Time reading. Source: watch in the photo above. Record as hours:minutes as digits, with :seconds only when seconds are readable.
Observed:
13:12
